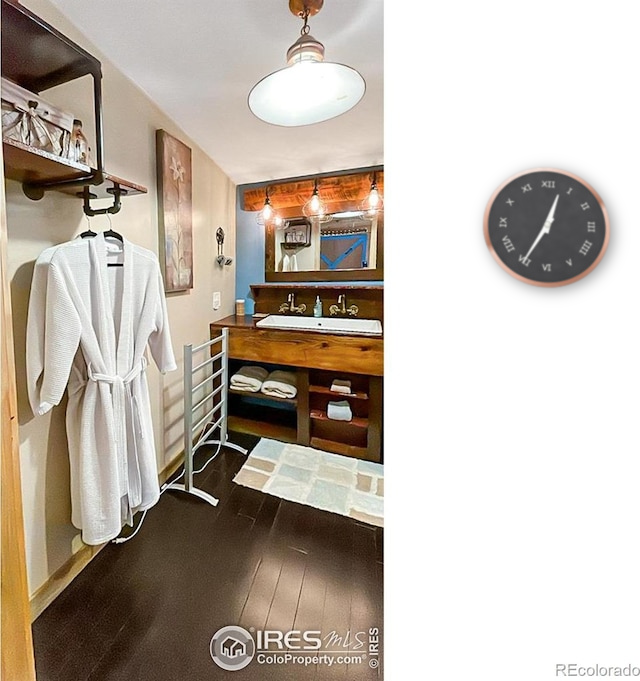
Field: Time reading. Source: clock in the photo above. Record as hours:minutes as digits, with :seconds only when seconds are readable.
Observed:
12:35
